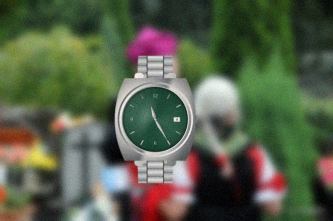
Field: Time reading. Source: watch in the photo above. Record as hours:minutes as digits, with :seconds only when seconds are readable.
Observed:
11:25
